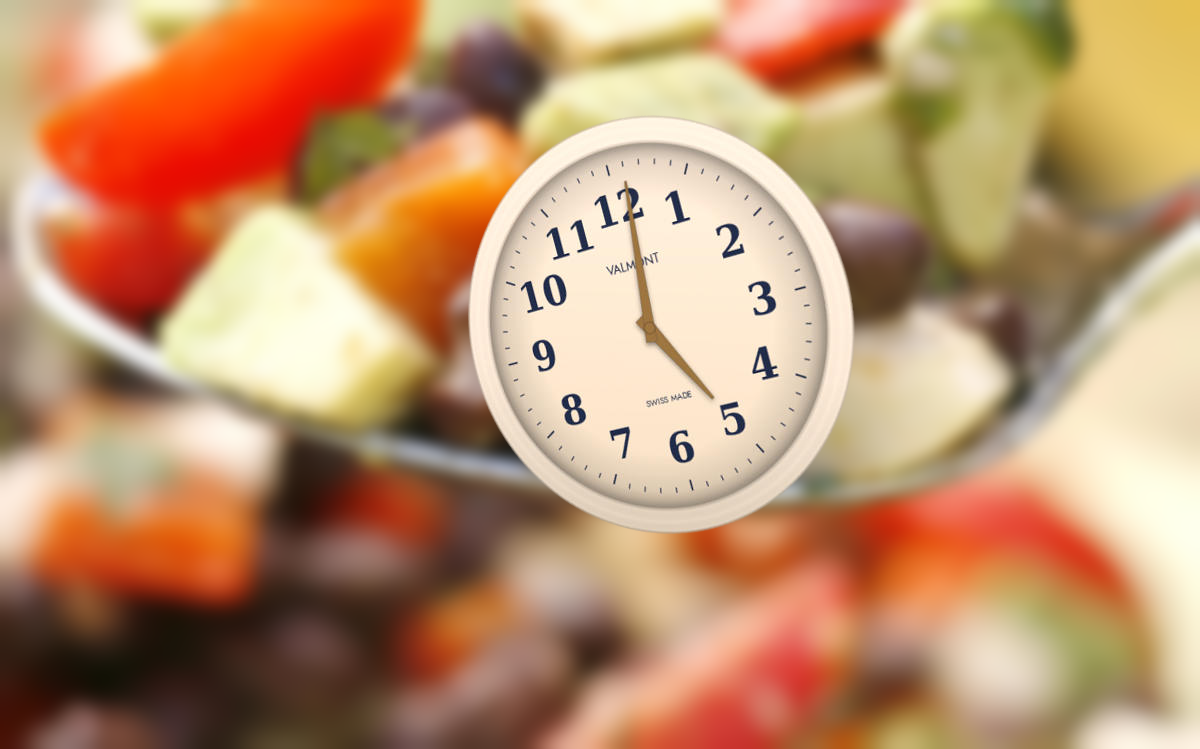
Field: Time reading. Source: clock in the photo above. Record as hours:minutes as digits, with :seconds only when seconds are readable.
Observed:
5:01
